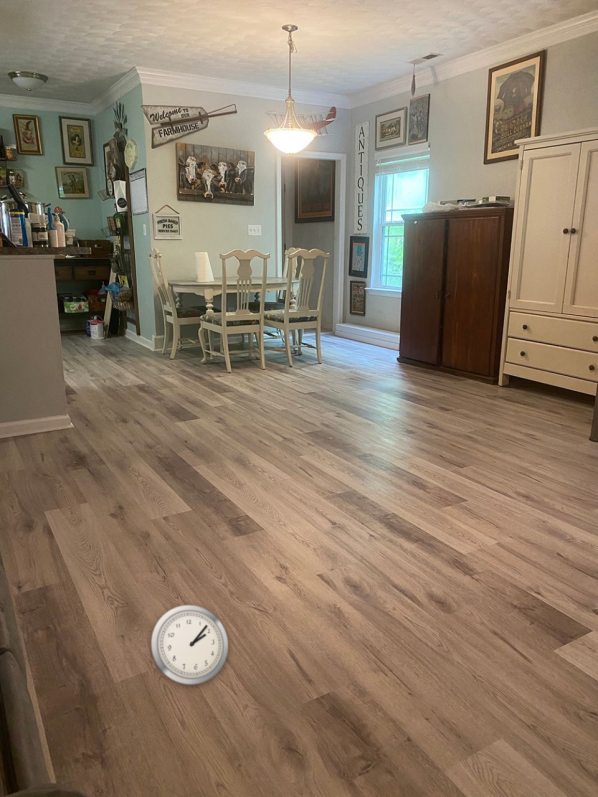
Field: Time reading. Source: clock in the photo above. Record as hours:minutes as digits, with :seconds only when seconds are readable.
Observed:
2:08
